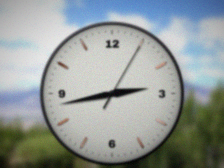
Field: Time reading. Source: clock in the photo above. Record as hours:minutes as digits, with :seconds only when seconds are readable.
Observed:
2:43:05
